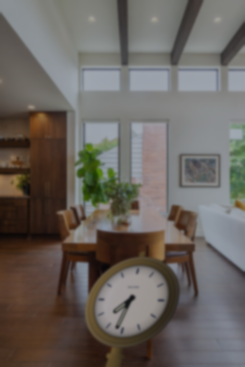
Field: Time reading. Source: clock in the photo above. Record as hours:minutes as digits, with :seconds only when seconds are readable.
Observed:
7:32
